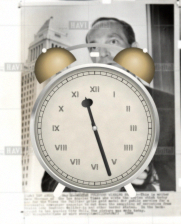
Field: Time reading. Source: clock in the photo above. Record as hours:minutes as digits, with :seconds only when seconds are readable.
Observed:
11:27
